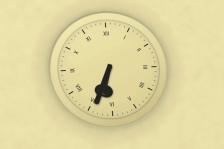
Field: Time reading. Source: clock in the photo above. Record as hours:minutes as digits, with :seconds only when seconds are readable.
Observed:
6:34
